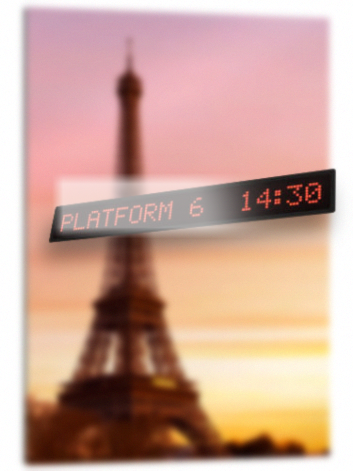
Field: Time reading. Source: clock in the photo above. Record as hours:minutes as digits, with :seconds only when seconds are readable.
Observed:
14:30
